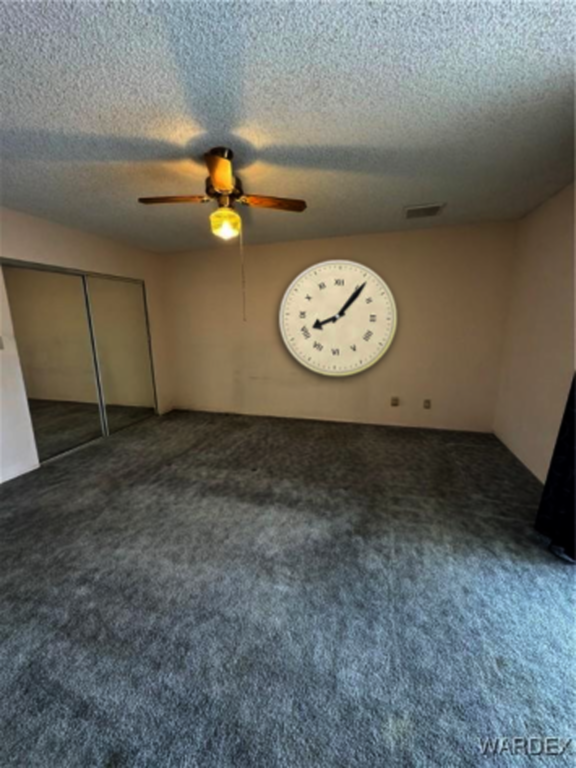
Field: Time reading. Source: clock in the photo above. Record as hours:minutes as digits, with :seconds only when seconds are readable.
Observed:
8:06
